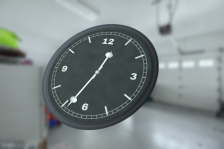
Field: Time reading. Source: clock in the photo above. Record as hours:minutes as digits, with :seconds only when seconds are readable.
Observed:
12:34
